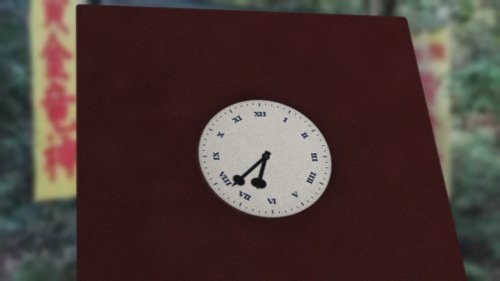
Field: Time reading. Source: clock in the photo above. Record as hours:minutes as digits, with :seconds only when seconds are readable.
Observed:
6:38
